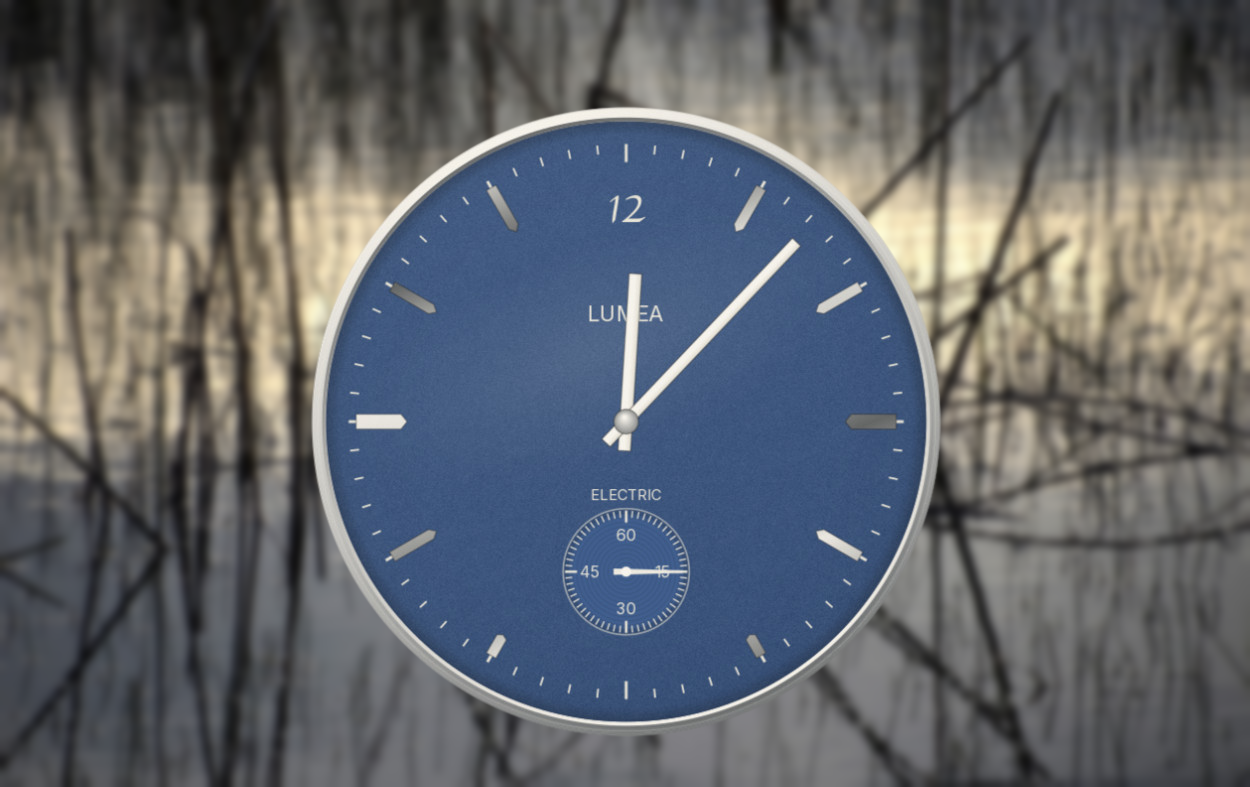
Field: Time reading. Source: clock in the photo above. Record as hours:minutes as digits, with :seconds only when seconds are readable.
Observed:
12:07:15
